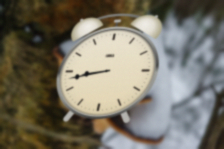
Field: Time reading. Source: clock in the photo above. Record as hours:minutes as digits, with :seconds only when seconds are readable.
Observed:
8:43
